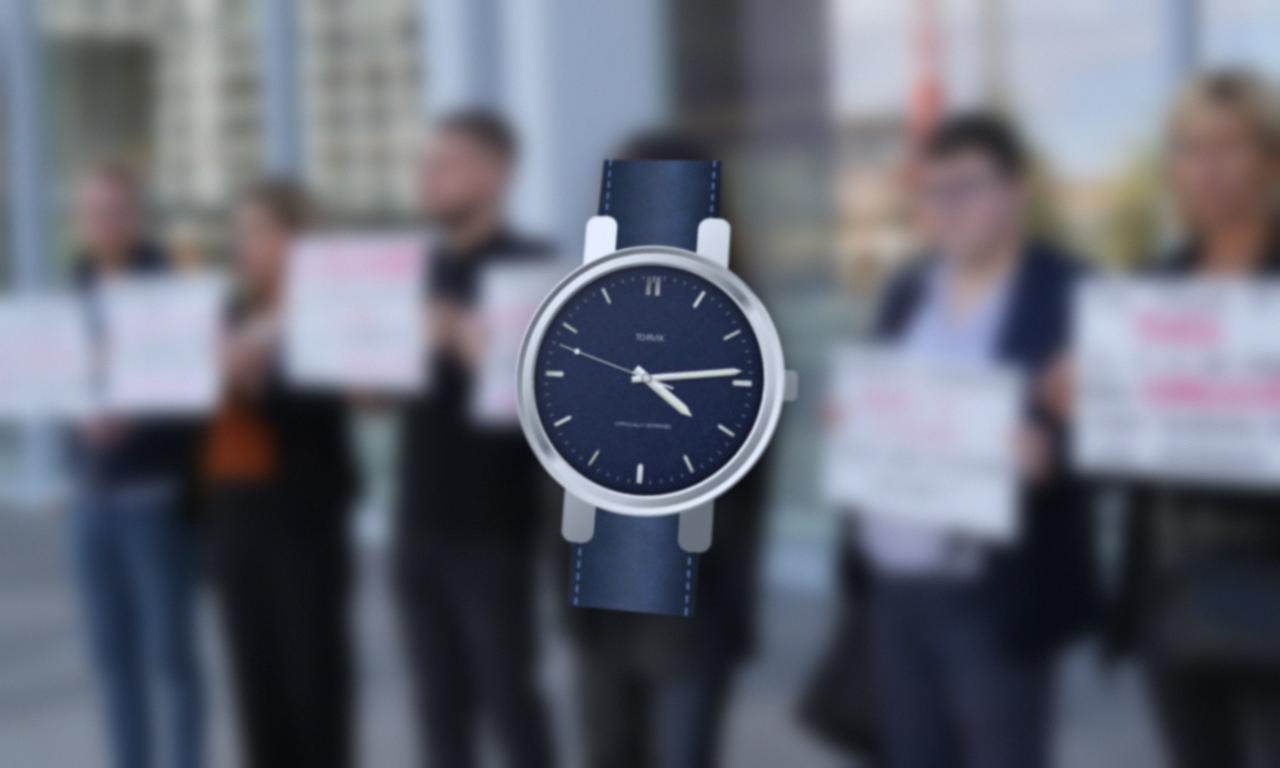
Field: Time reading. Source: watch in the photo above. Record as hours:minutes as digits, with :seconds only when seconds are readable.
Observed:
4:13:48
